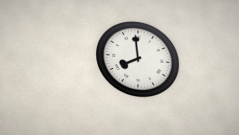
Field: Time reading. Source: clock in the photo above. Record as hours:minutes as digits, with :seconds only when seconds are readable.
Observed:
7:59
